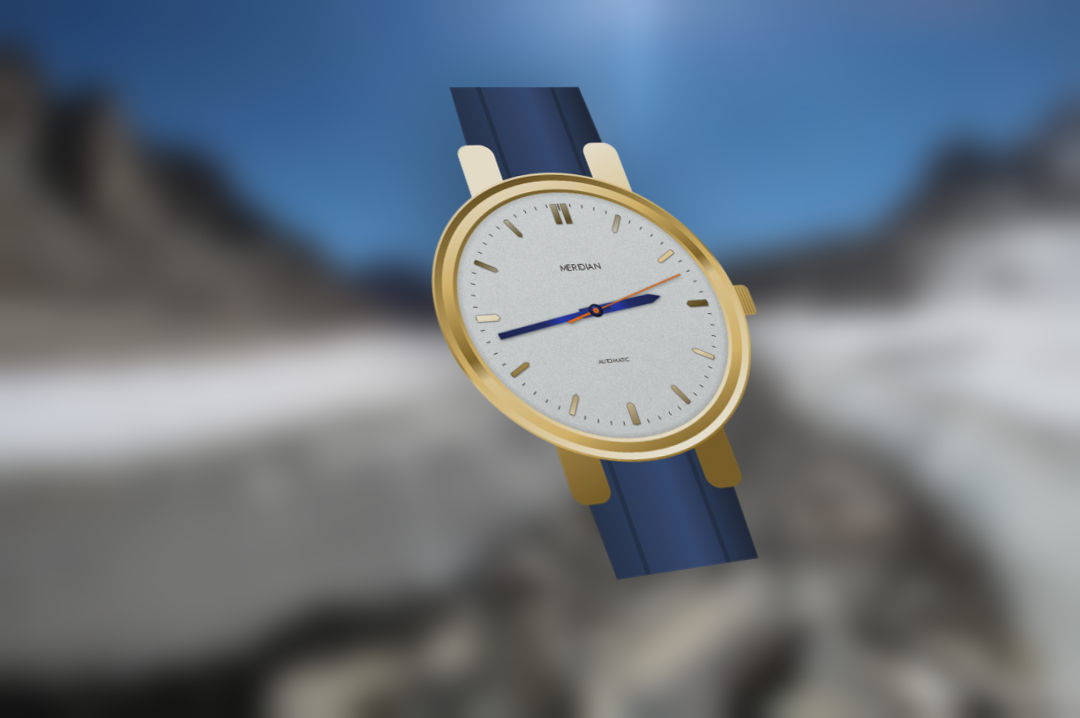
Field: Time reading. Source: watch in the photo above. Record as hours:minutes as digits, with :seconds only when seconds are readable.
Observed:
2:43:12
